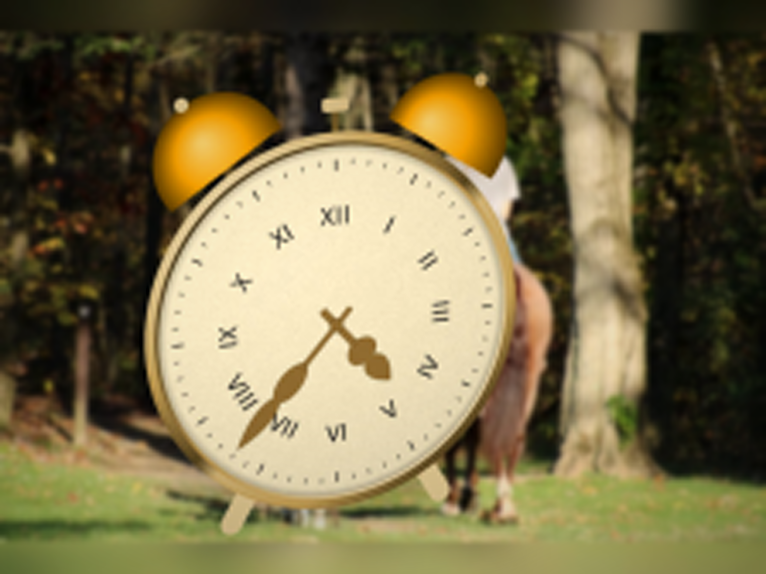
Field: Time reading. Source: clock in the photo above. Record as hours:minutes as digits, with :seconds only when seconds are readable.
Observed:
4:37
